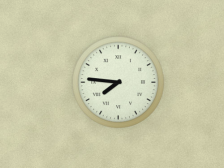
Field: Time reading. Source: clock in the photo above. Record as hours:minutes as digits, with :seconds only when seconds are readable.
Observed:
7:46
